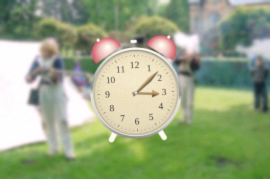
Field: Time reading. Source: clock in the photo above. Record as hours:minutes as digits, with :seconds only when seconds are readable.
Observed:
3:08
